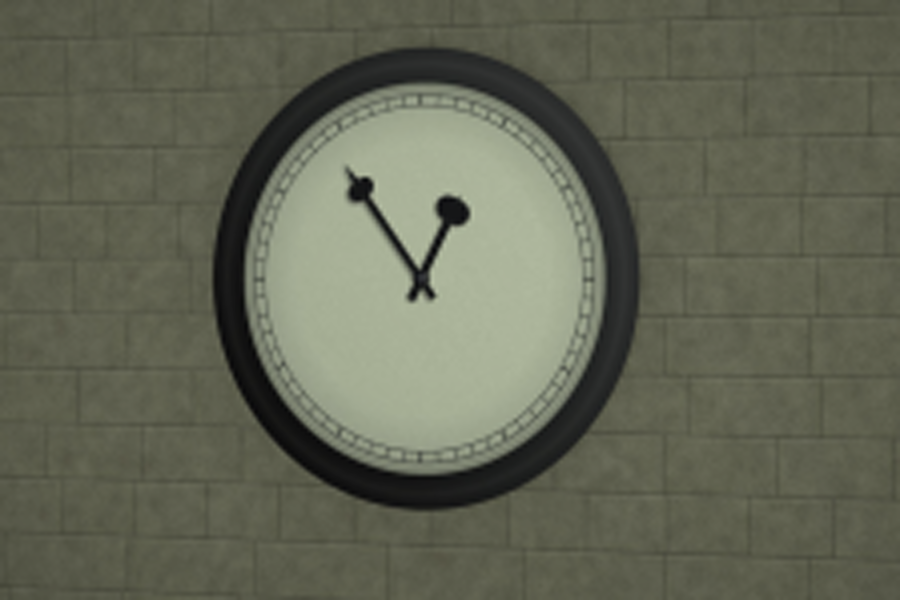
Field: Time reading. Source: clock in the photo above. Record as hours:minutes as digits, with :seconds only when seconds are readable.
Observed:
12:54
